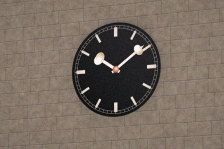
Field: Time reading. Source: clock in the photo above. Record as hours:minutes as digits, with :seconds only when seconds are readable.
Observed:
10:09
